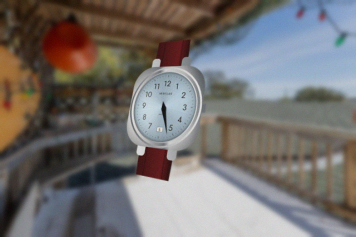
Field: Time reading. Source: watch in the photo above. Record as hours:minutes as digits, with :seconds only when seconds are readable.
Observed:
5:27
